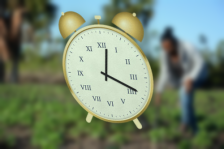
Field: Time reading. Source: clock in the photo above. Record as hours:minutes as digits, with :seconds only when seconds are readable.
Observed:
12:19
